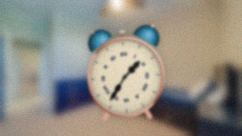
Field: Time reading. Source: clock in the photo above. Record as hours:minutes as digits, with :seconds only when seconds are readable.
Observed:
1:36
